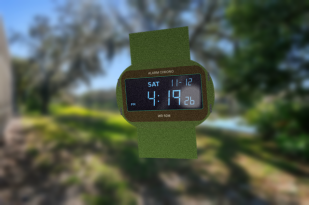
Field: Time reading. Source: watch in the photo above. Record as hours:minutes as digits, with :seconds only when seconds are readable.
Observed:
4:19:26
